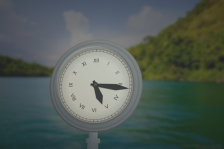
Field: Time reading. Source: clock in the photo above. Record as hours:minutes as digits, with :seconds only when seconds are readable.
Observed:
5:16
